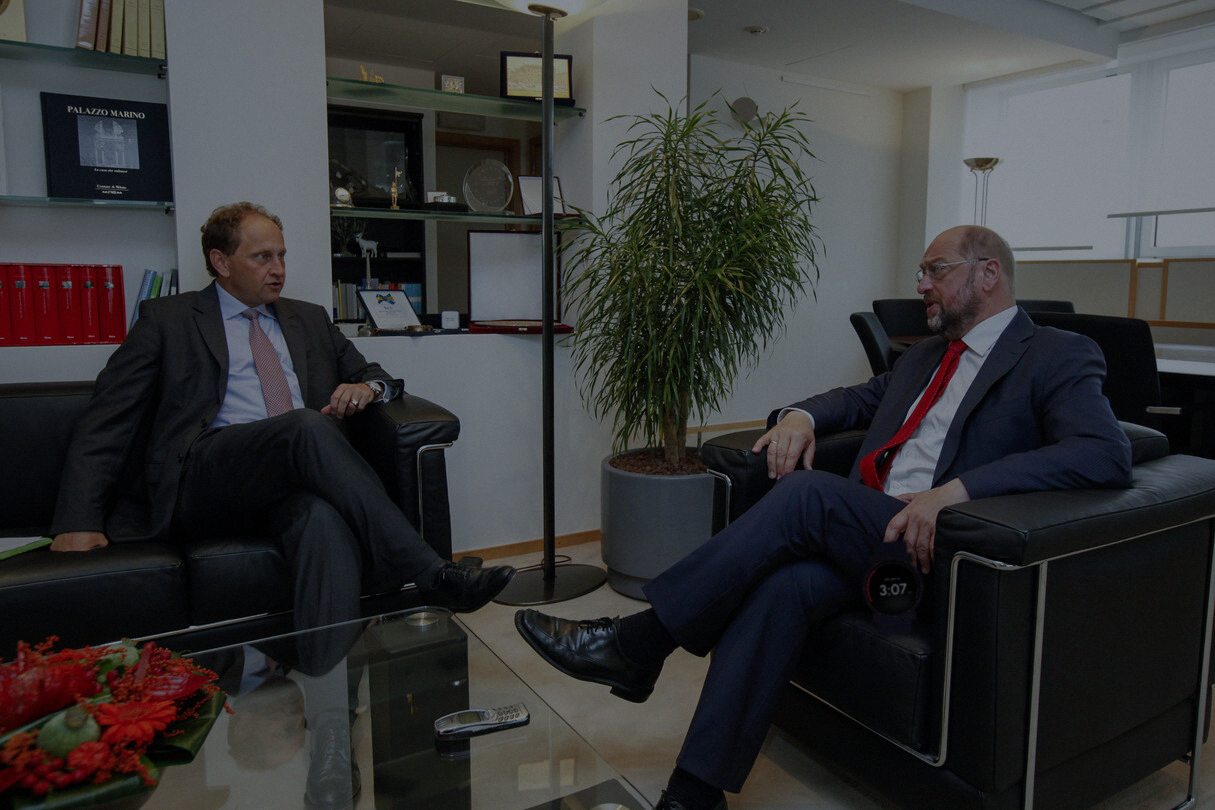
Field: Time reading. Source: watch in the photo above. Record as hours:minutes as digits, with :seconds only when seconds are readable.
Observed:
3:07
